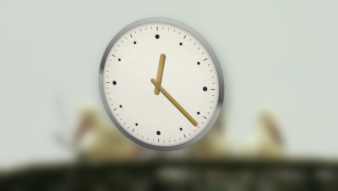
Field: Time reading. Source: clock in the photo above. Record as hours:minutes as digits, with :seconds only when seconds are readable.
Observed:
12:22
